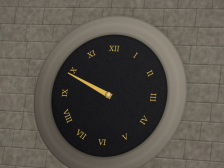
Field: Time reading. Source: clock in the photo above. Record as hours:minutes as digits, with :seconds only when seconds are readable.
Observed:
9:49
